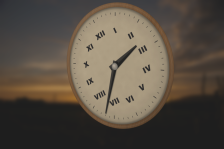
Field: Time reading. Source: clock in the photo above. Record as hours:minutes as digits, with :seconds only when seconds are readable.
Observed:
2:37
